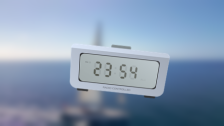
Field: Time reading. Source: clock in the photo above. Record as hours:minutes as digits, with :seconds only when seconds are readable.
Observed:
23:54
